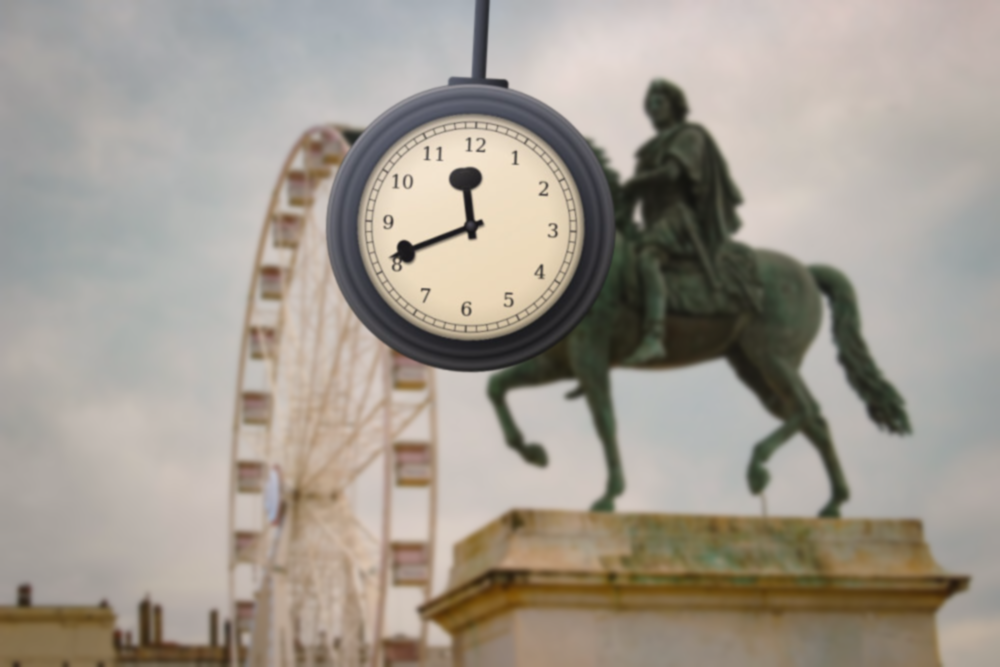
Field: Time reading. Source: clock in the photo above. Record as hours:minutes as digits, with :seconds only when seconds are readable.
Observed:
11:41
